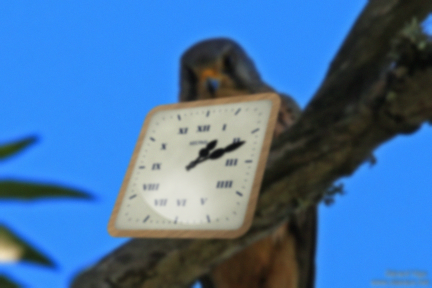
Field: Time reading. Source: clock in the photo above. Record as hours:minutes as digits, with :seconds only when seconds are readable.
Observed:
1:11
